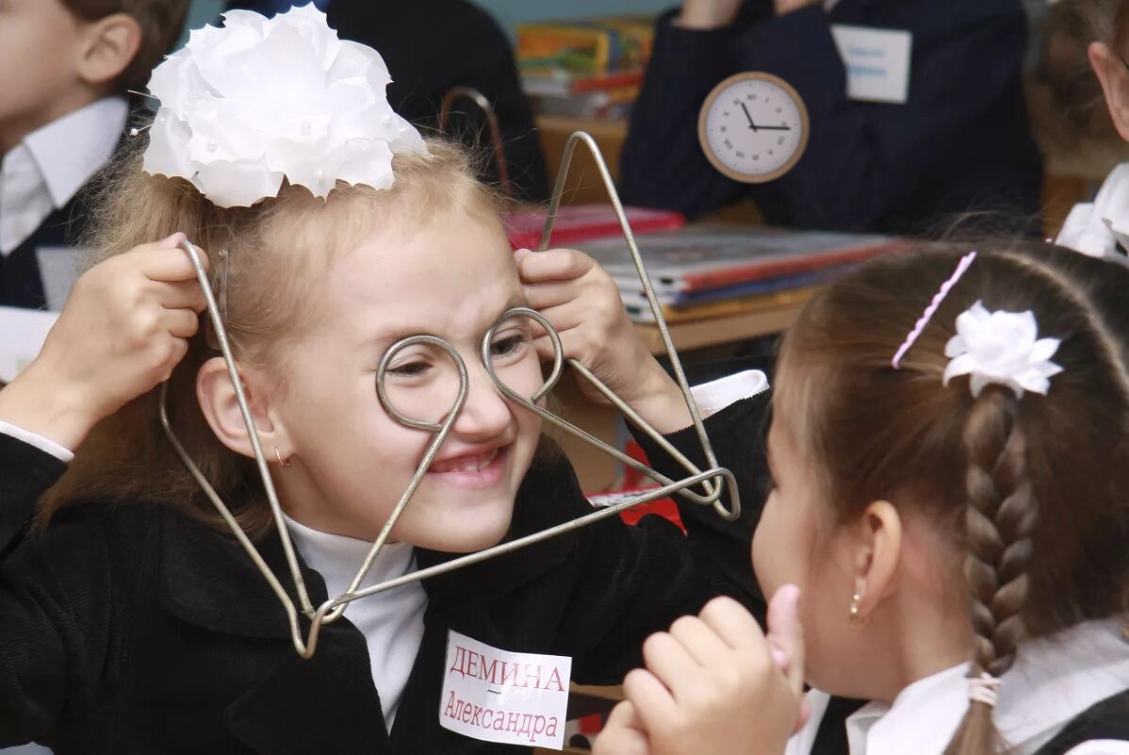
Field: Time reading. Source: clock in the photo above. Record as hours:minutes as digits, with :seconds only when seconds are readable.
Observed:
11:16
